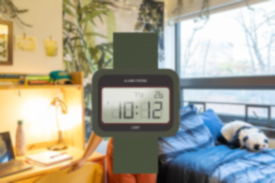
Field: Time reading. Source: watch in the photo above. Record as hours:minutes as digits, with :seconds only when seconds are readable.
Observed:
10:12
